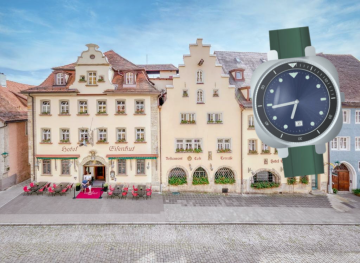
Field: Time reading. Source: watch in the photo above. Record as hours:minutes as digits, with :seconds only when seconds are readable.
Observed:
6:44
